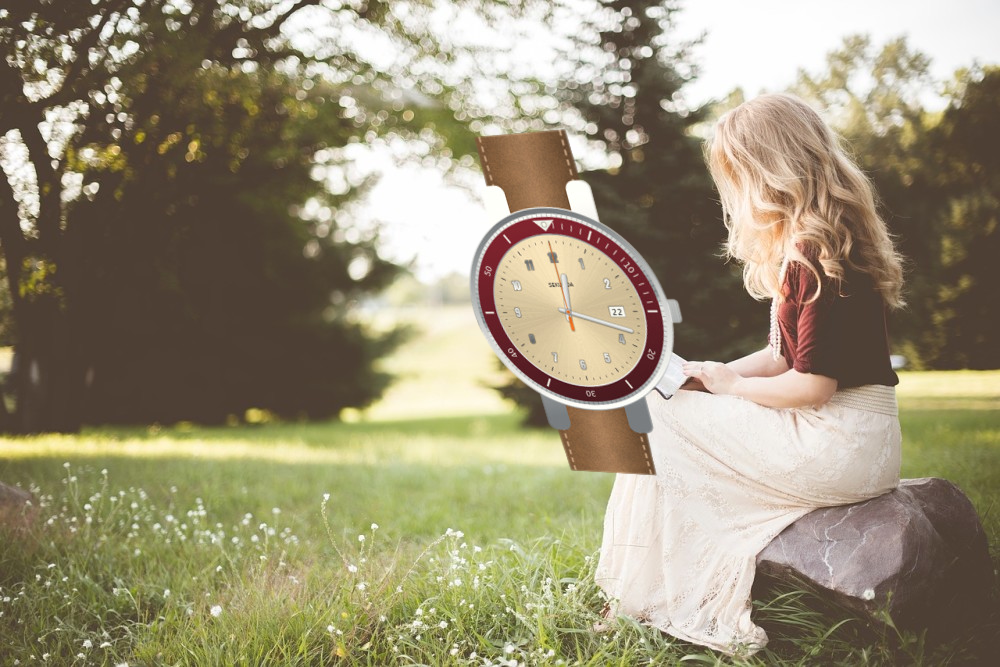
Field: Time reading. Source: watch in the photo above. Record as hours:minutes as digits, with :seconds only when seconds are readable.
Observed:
12:18:00
